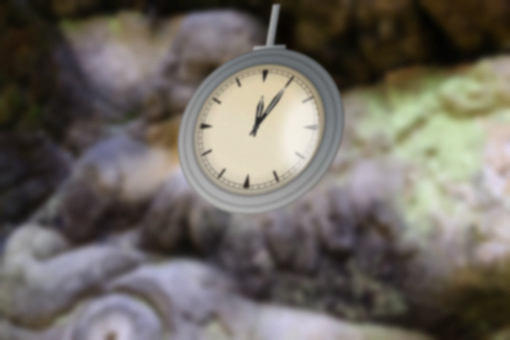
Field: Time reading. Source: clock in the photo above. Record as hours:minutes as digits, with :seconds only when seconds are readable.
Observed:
12:05
